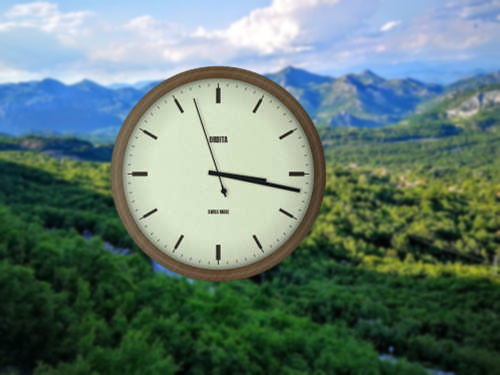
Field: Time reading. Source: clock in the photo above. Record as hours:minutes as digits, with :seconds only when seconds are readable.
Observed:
3:16:57
